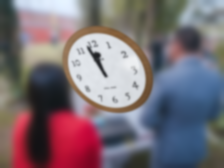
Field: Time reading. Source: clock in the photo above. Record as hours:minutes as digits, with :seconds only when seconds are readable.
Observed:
11:58
